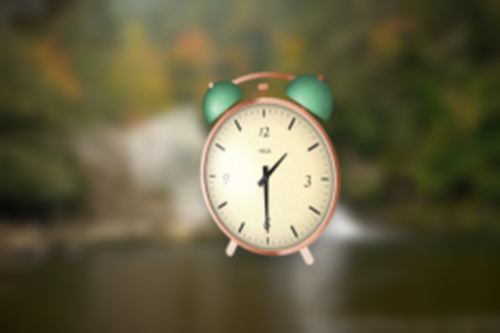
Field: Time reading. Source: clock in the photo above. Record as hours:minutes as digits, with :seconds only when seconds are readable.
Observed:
1:30
